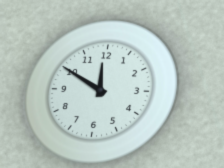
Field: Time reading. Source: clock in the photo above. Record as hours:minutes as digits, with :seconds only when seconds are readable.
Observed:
11:50
